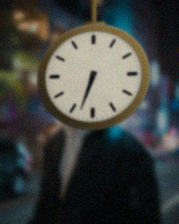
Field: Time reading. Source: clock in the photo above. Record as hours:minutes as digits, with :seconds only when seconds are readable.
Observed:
6:33
